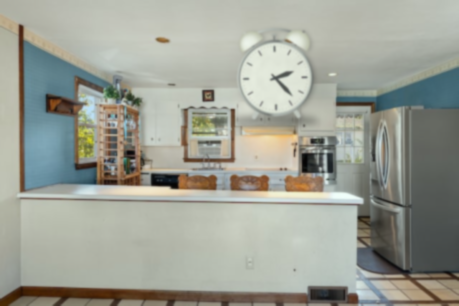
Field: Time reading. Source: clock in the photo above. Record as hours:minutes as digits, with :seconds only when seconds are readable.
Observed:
2:23
